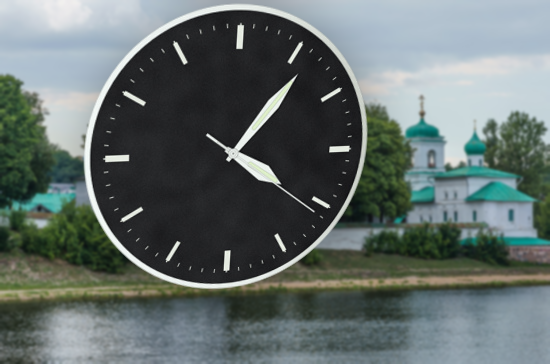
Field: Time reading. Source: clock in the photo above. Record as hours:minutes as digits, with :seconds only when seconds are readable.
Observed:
4:06:21
